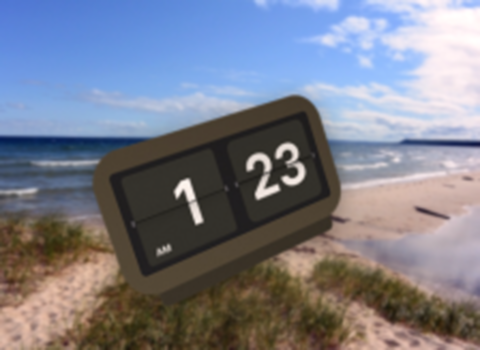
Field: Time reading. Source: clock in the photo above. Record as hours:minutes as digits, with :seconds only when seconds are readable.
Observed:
1:23
